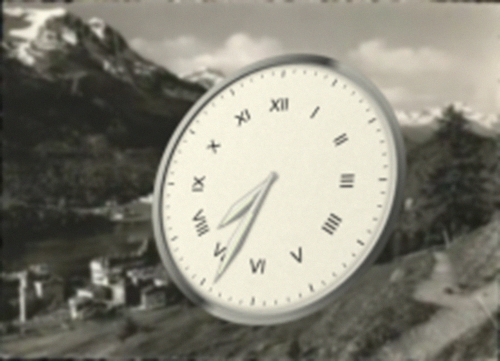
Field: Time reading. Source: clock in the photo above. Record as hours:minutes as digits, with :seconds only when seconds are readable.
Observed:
7:34
